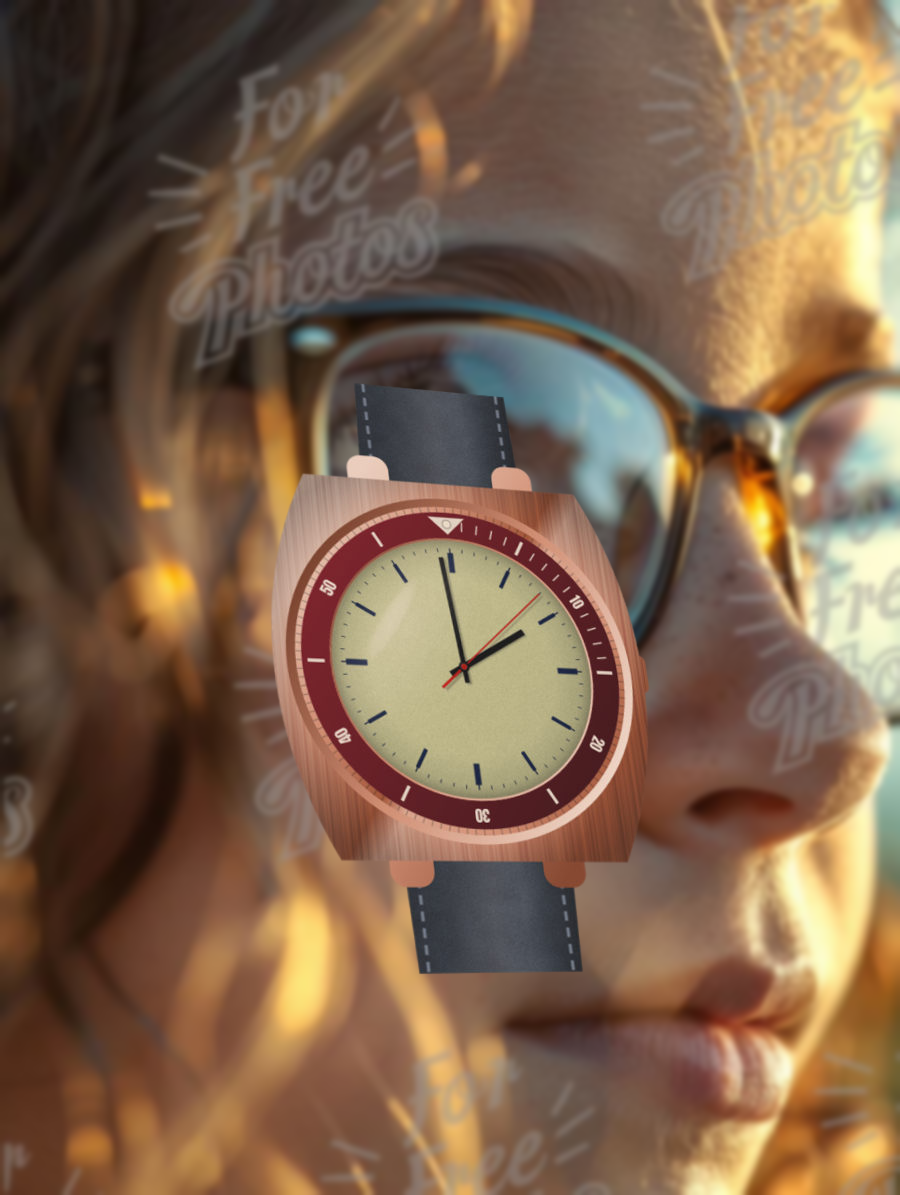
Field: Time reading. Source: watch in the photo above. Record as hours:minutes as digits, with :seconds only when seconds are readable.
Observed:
1:59:08
